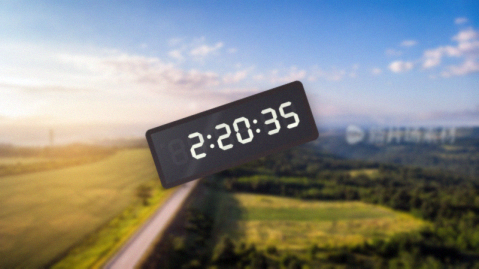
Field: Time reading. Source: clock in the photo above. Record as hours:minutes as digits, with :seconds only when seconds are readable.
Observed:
2:20:35
